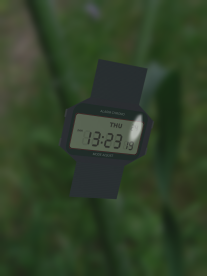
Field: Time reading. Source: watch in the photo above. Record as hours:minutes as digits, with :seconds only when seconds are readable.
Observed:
13:23:19
